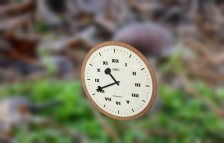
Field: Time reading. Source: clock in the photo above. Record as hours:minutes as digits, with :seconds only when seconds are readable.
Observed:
10:41
